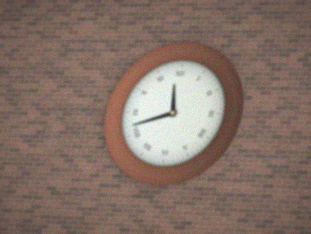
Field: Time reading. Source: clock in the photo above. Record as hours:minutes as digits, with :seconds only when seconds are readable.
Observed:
11:42
